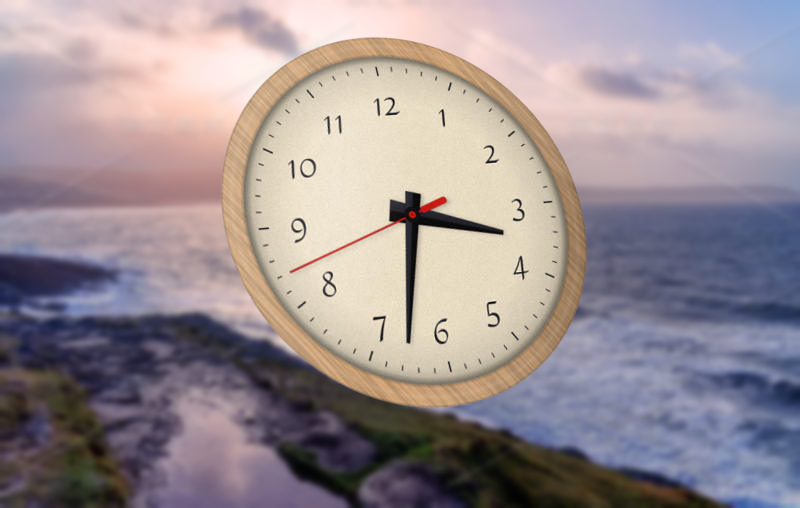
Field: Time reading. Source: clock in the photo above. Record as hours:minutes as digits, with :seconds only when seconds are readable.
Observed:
3:32:42
